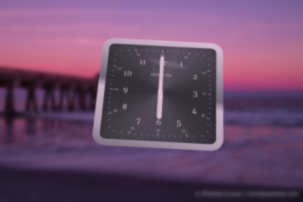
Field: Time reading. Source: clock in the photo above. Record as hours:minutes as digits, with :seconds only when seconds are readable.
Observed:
6:00
